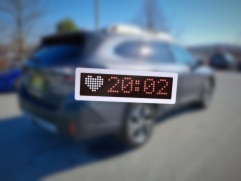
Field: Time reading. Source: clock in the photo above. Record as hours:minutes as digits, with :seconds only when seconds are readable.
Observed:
20:02
